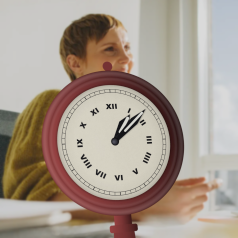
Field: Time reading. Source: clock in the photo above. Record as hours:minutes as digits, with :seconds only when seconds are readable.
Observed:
1:08
